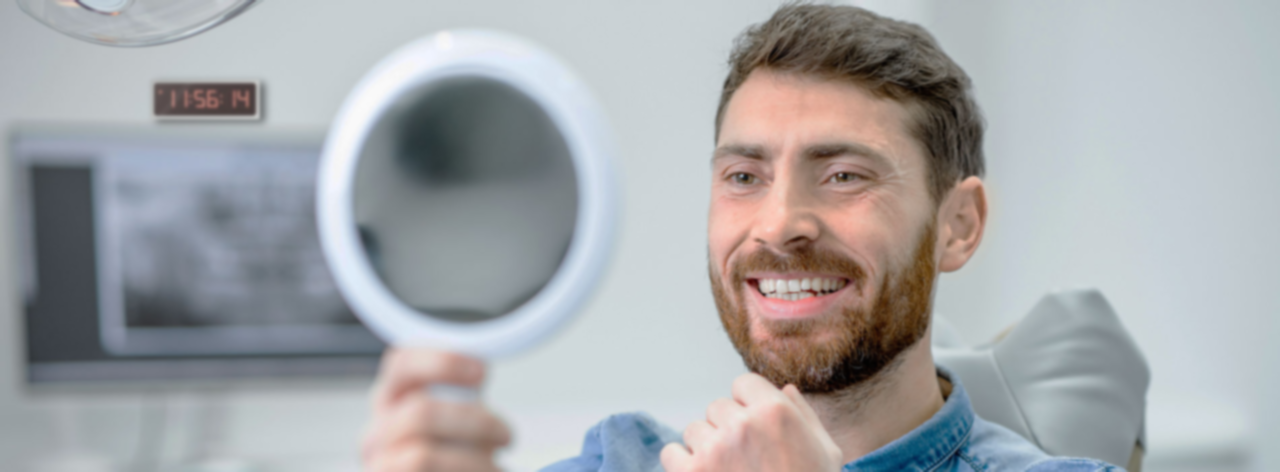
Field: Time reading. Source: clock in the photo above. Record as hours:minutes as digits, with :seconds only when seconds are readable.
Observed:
11:56:14
